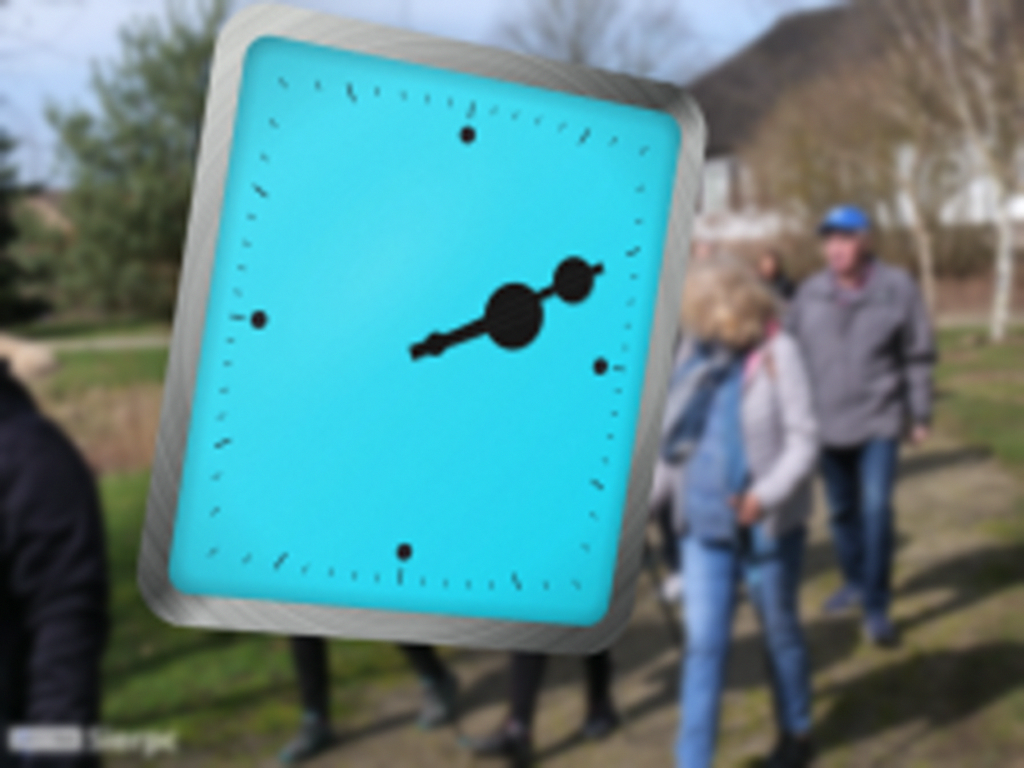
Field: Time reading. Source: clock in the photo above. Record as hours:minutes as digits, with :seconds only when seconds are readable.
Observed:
2:10
